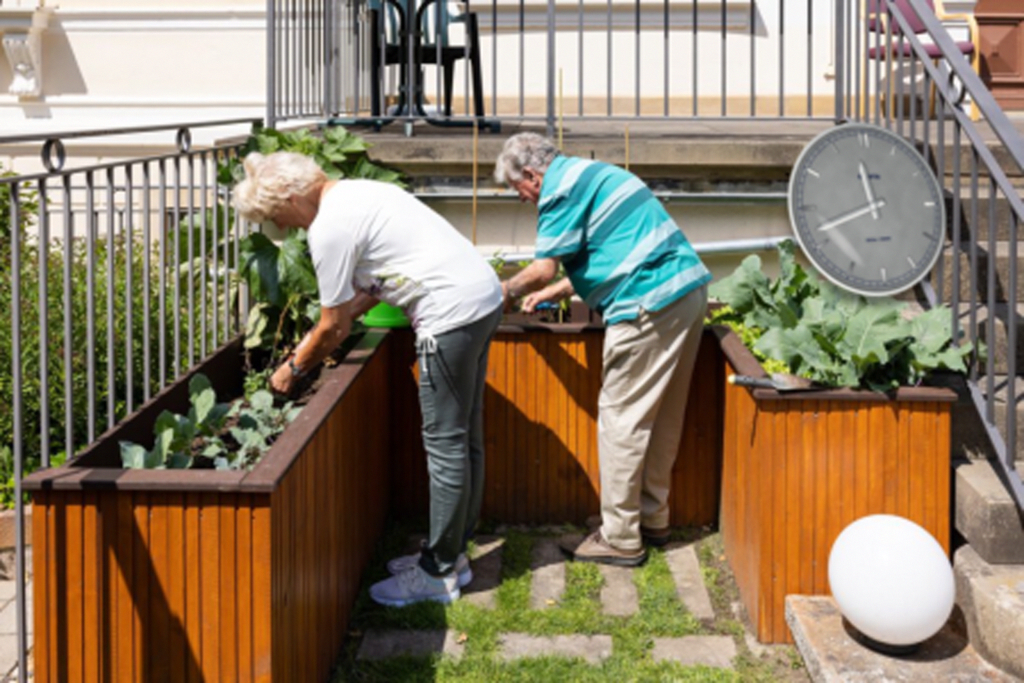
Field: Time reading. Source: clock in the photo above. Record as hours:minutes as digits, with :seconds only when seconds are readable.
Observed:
11:42
